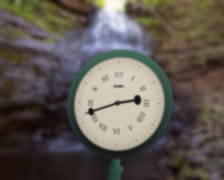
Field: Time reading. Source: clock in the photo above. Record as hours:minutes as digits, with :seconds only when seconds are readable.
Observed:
2:42
